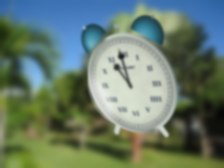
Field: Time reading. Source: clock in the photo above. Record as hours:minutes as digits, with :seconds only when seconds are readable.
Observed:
10:59
